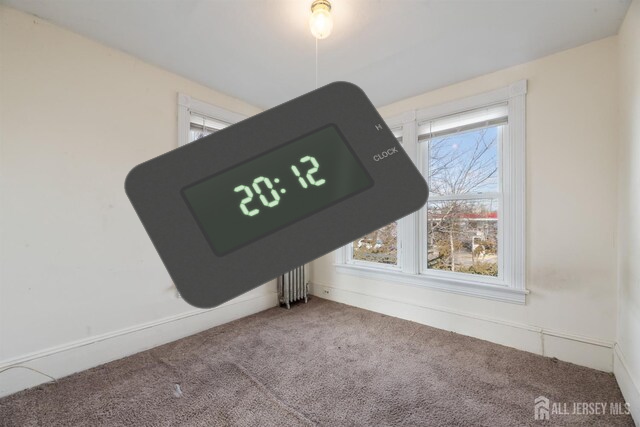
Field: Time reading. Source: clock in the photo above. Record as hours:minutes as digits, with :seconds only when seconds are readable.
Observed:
20:12
